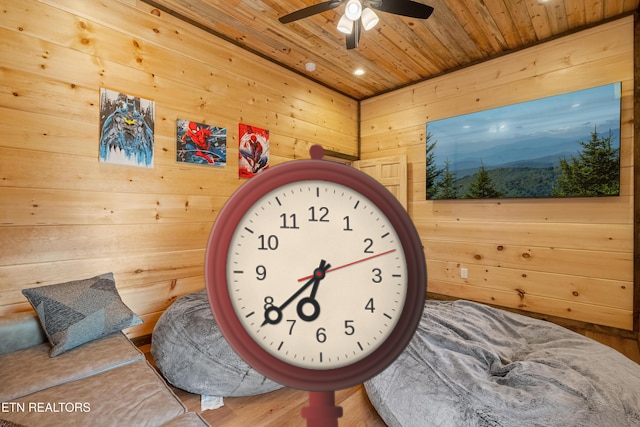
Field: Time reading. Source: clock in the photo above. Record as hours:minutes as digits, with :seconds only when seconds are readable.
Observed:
6:38:12
